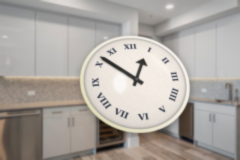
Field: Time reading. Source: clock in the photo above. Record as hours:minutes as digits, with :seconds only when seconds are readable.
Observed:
12:52
